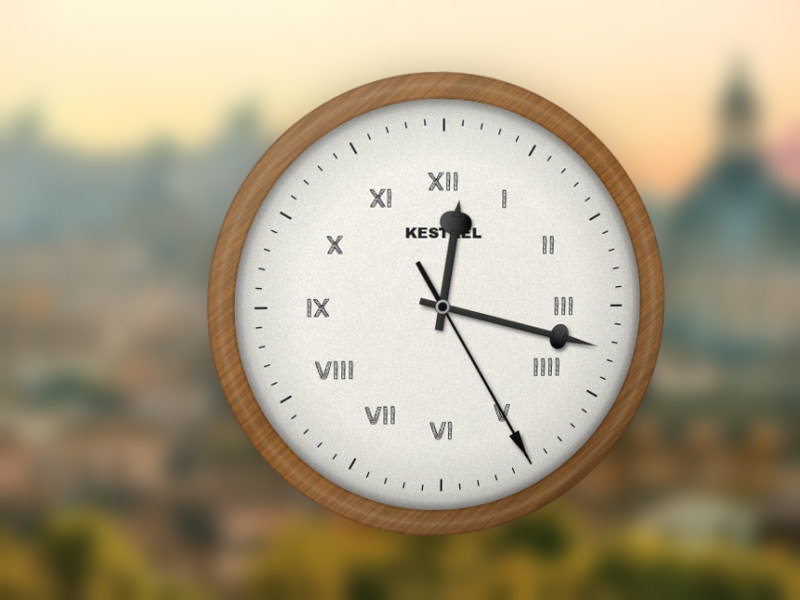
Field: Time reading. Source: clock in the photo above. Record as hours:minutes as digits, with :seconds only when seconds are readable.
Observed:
12:17:25
